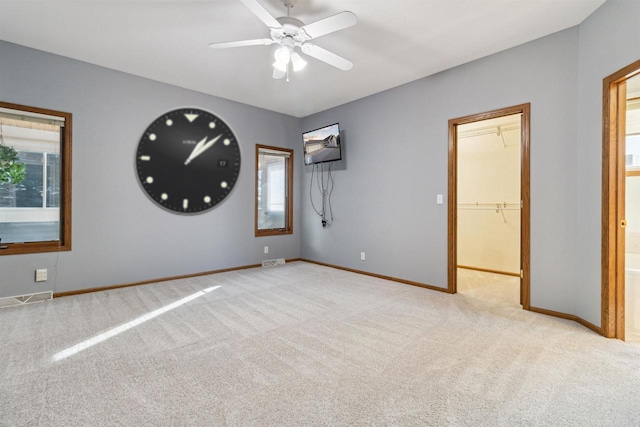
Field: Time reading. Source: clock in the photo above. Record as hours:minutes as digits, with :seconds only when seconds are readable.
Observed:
1:08
